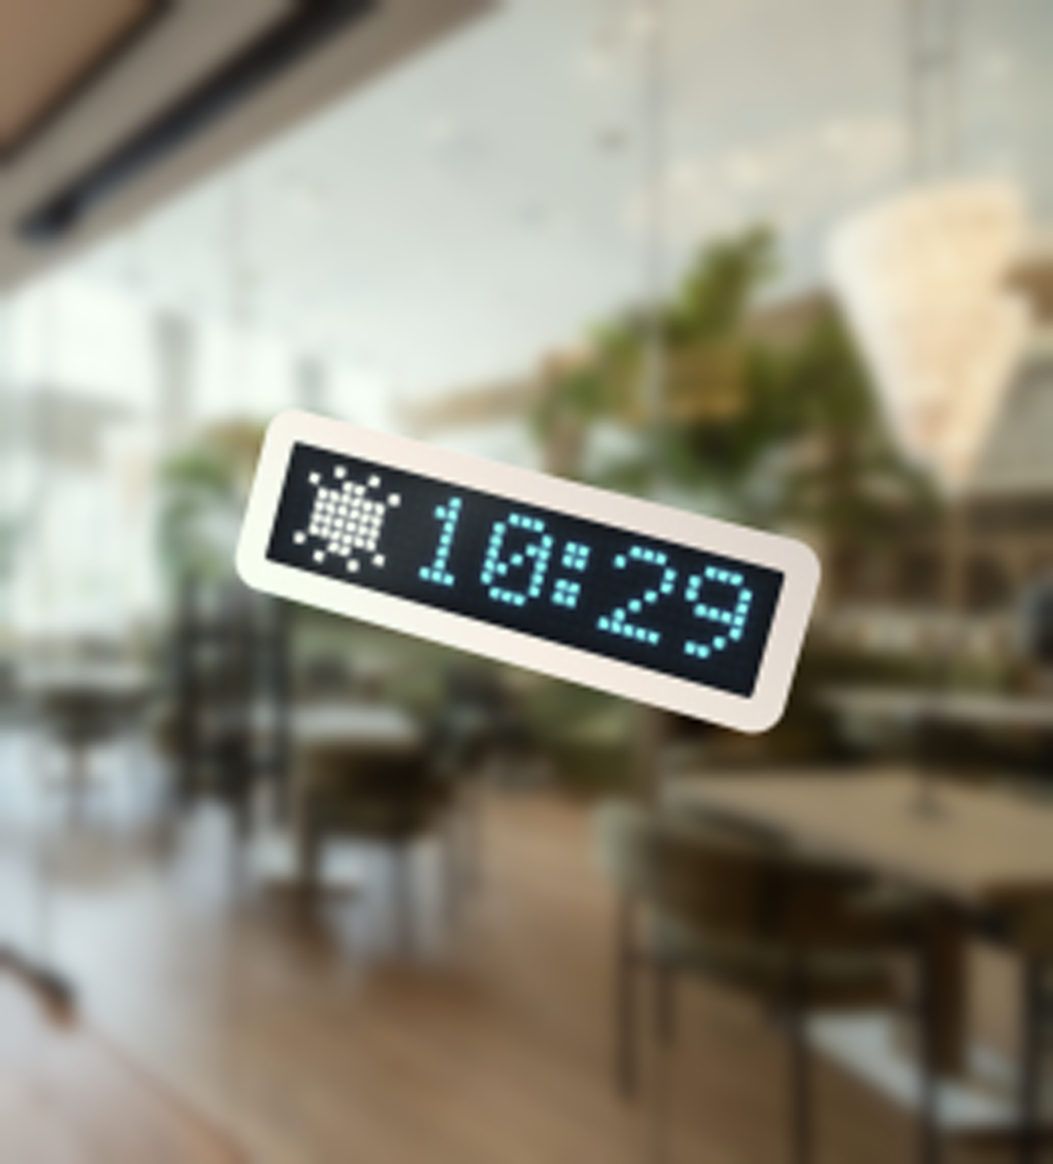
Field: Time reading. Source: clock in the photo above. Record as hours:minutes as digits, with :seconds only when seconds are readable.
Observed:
10:29
